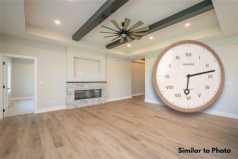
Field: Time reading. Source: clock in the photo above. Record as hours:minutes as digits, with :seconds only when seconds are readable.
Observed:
6:13
